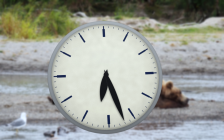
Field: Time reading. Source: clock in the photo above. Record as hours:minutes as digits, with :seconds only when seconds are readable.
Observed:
6:27
